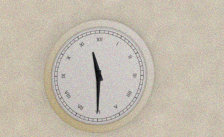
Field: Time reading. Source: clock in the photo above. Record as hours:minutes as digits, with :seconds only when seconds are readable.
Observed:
11:30
